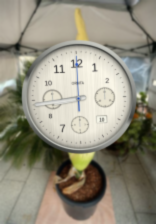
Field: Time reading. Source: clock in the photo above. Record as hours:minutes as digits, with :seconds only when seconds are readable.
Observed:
8:44
